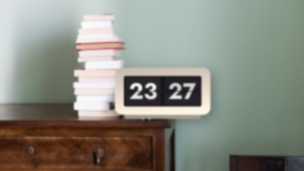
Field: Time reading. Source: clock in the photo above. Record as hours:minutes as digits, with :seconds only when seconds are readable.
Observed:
23:27
